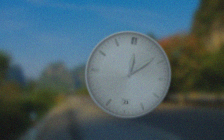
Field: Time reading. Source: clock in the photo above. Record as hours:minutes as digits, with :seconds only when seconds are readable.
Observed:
12:08
